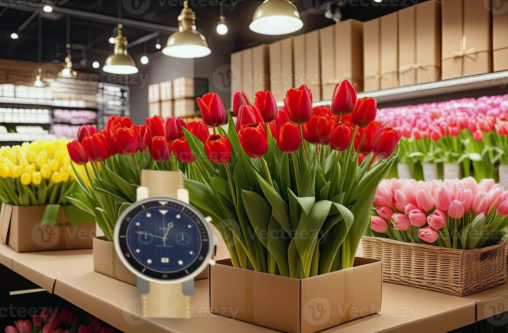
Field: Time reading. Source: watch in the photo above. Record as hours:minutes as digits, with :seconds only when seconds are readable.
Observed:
12:47
